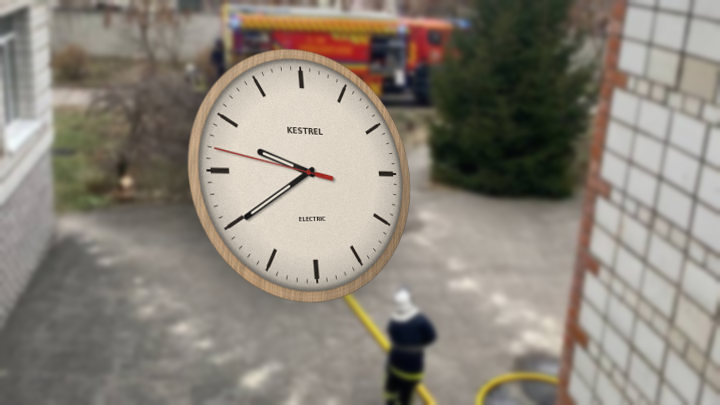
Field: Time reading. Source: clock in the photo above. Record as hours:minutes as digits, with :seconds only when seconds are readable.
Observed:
9:39:47
